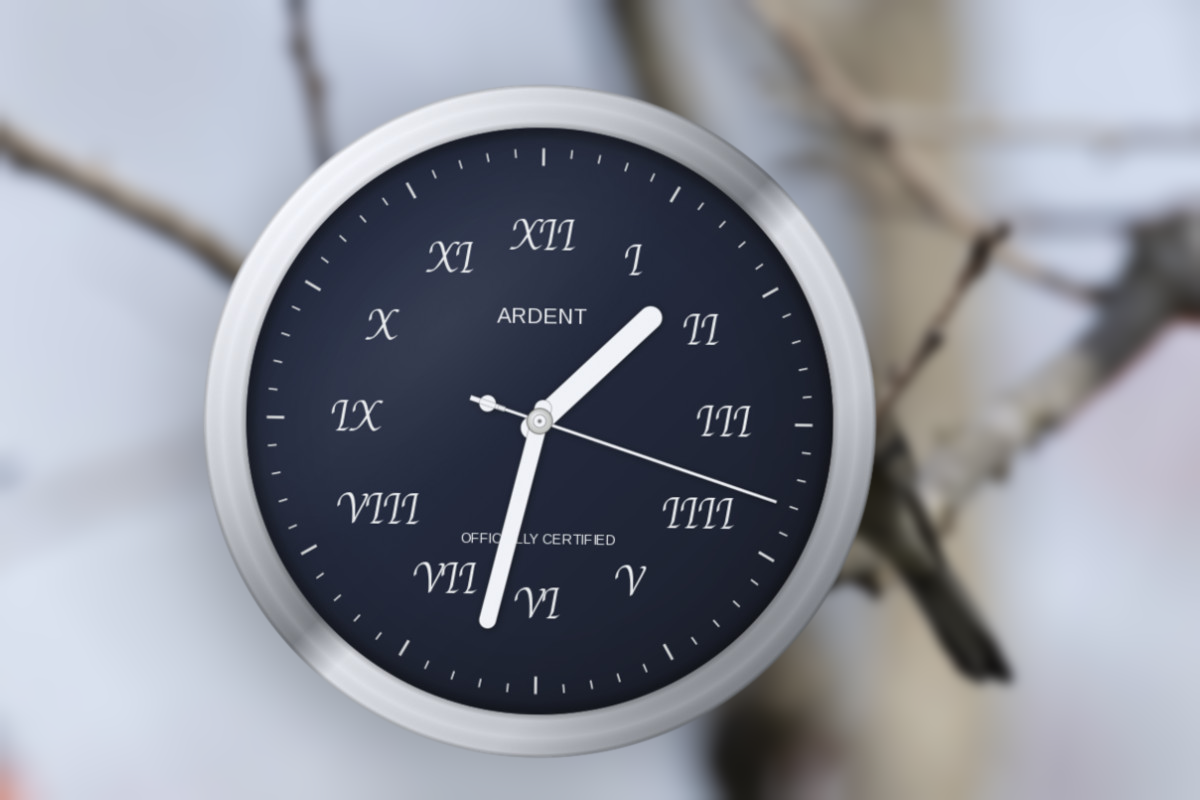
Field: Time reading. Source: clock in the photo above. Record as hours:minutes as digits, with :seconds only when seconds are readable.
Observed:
1:32:18
